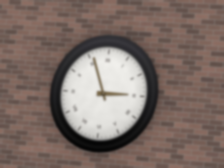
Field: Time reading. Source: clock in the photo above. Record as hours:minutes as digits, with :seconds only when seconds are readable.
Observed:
2:56
